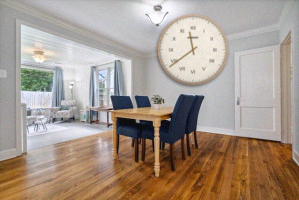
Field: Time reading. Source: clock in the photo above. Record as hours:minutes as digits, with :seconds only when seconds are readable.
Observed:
11:39
